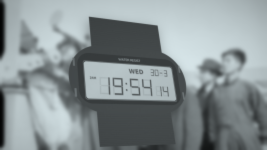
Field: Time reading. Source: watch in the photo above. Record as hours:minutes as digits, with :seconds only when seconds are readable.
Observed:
19:54:14
